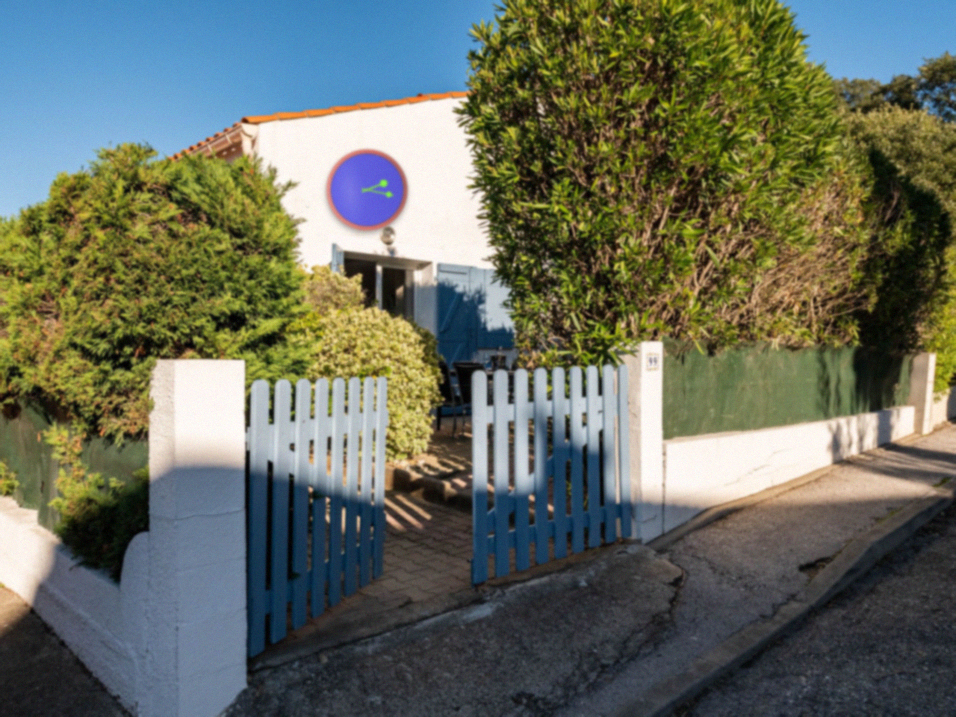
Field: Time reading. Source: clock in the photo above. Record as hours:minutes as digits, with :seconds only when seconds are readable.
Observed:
2:17
